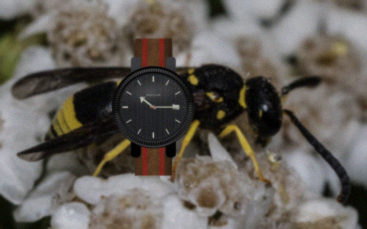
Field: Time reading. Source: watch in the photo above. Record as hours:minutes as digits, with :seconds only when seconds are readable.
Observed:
10:15
